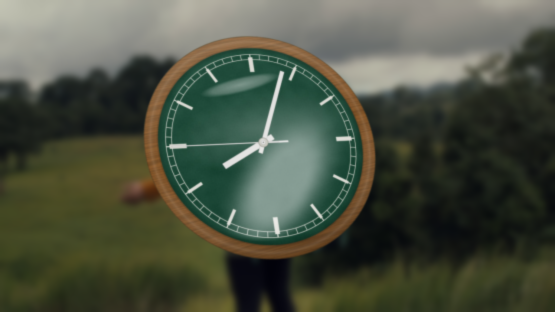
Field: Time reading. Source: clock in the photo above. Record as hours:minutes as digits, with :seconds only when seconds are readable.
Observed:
8:03:45
